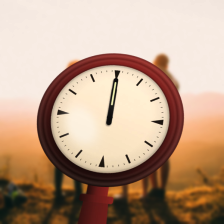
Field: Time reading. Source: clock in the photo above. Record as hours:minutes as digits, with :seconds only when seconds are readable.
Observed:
12:00
